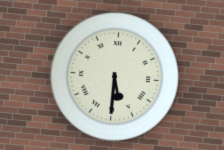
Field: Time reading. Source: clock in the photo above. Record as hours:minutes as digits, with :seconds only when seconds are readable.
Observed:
5:30
